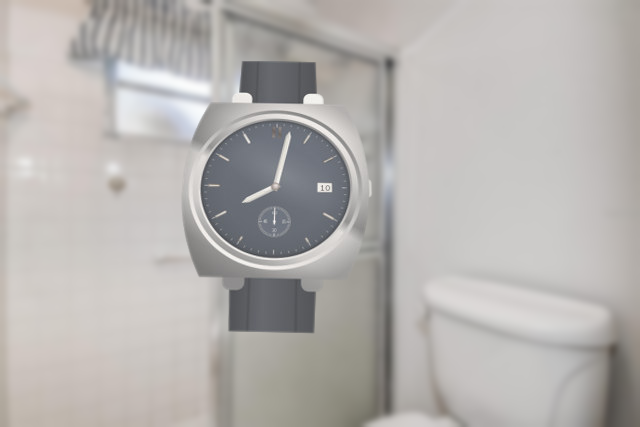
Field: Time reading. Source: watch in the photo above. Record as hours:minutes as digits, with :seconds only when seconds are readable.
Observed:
8:02
